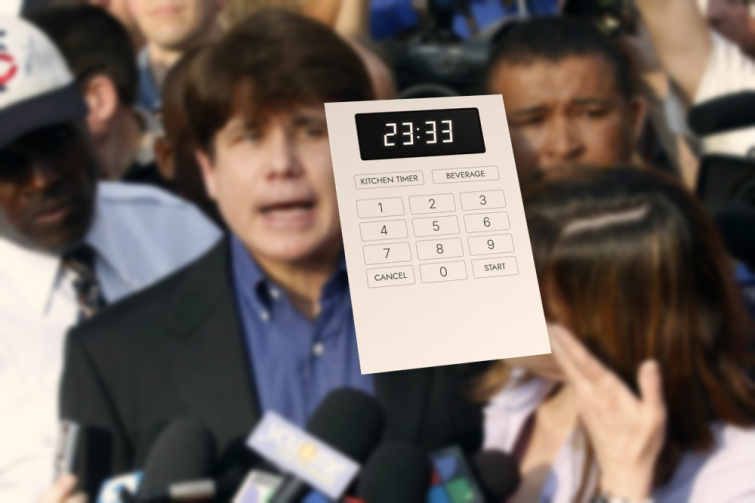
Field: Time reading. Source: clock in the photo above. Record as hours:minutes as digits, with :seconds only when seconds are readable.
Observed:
23:33
